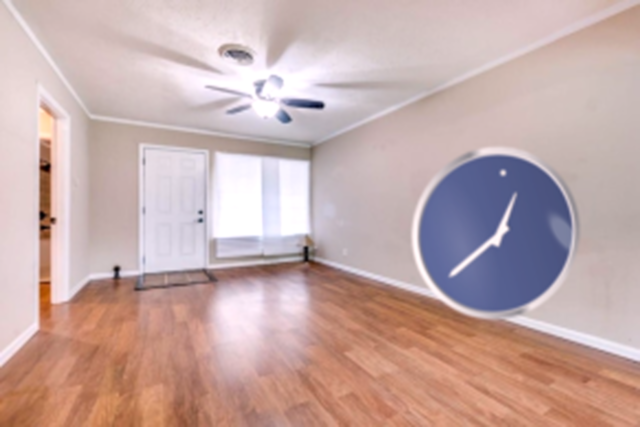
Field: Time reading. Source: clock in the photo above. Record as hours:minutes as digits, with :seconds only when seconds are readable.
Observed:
12:38
